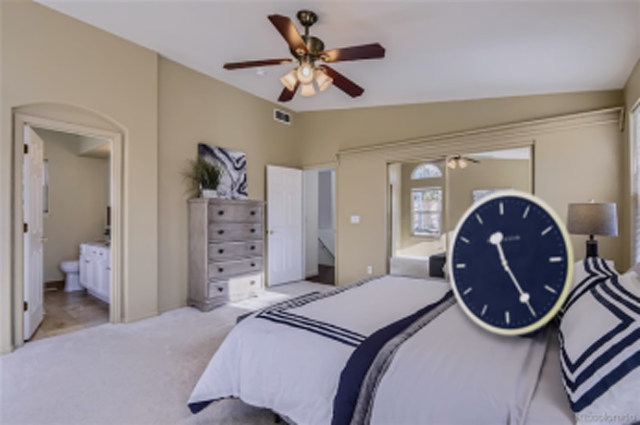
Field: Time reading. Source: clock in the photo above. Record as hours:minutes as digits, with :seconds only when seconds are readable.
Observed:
11:25
